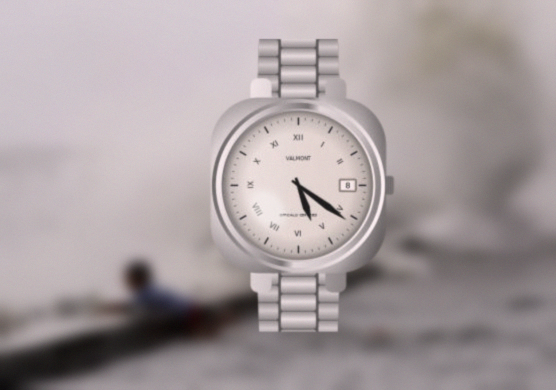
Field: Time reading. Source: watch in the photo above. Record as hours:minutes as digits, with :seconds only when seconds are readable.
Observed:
5:21
